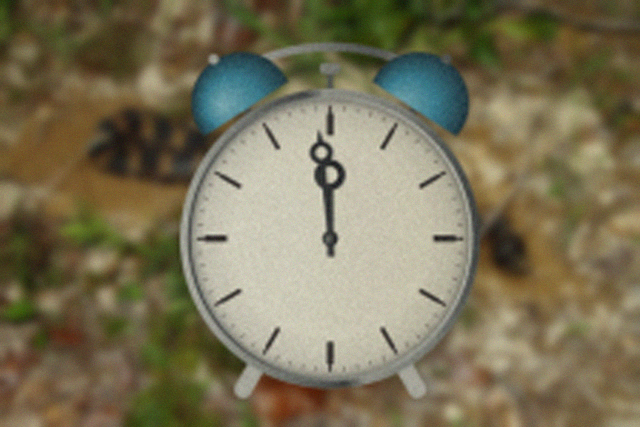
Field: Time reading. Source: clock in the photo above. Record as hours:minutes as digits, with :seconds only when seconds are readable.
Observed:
11:59
